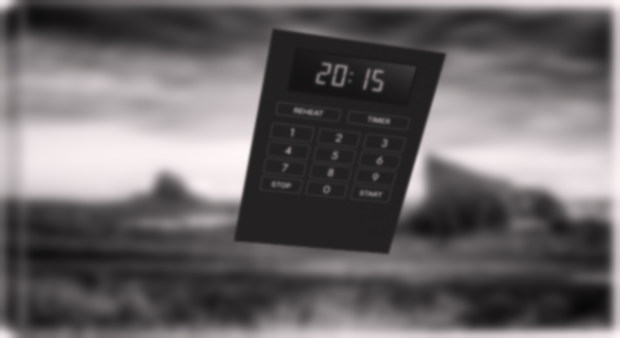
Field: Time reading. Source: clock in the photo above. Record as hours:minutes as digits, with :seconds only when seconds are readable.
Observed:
20:15
